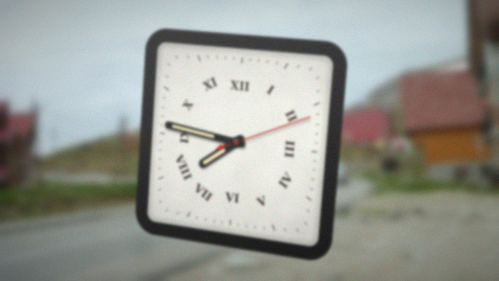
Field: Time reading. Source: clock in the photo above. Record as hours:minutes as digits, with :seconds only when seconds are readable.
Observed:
7:46:11
